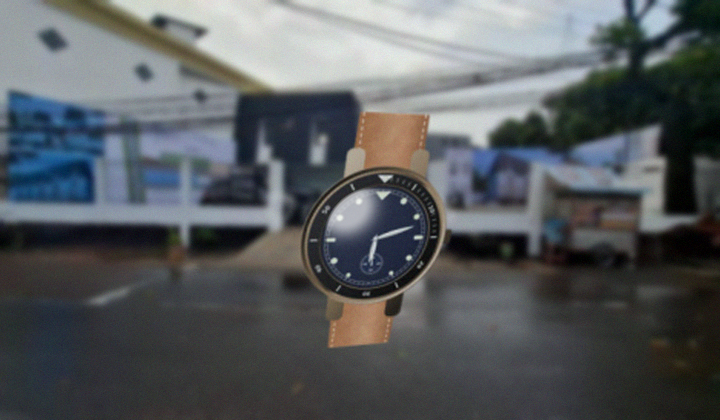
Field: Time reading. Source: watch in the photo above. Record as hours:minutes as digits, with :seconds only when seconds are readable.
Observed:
6:12
